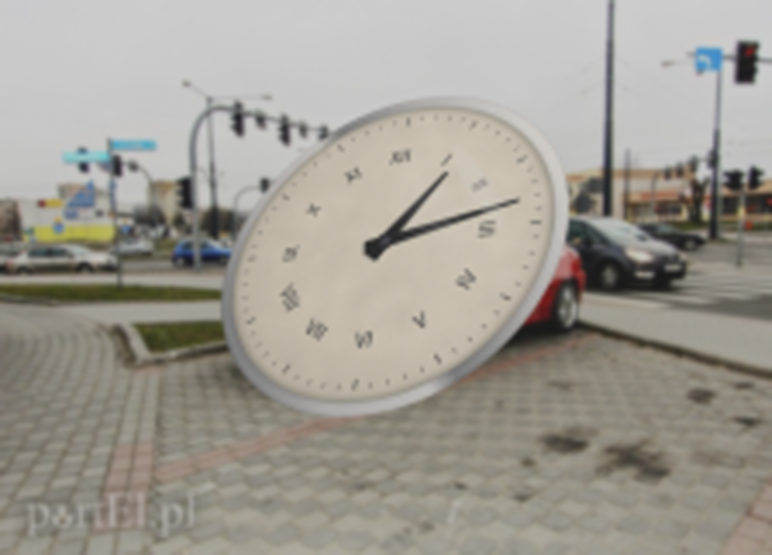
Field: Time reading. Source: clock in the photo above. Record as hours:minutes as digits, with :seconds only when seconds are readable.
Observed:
1:13
